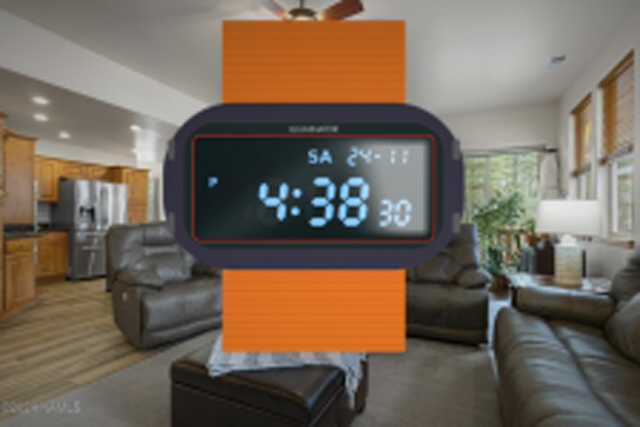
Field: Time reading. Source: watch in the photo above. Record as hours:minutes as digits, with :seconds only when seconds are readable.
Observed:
4:38:30
